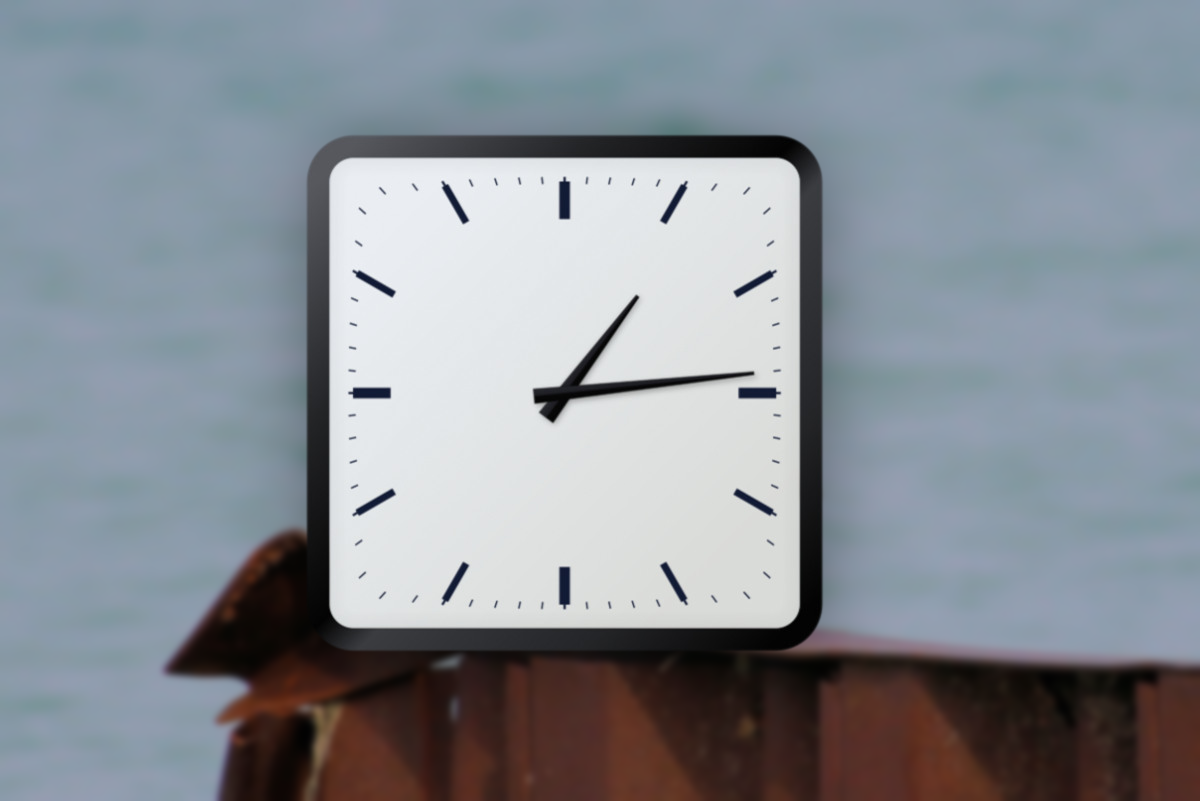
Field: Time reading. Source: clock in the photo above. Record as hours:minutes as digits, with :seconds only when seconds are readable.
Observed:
1:14
